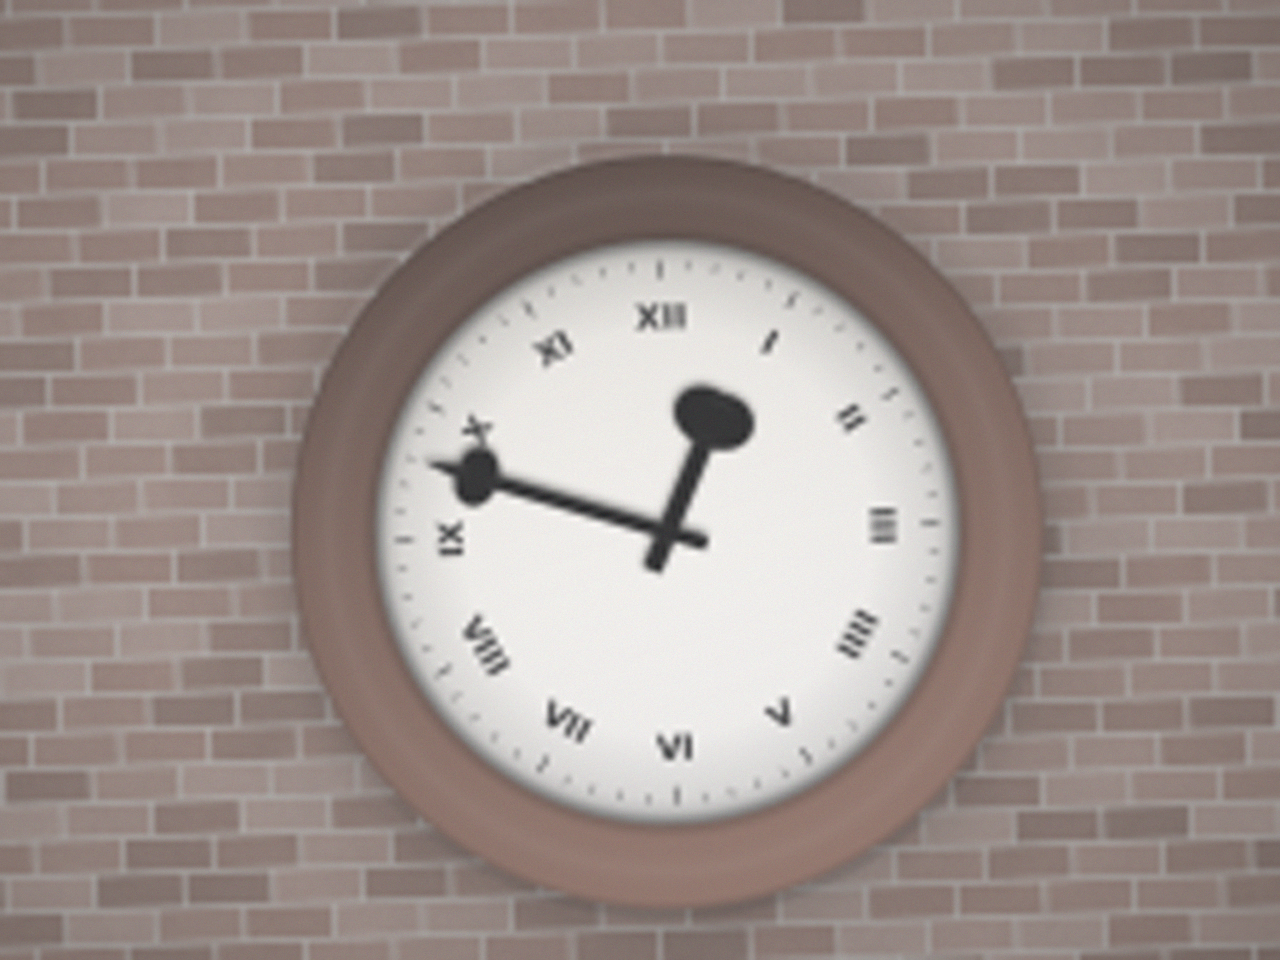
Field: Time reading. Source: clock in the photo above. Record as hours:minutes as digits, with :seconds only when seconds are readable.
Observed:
12:48
